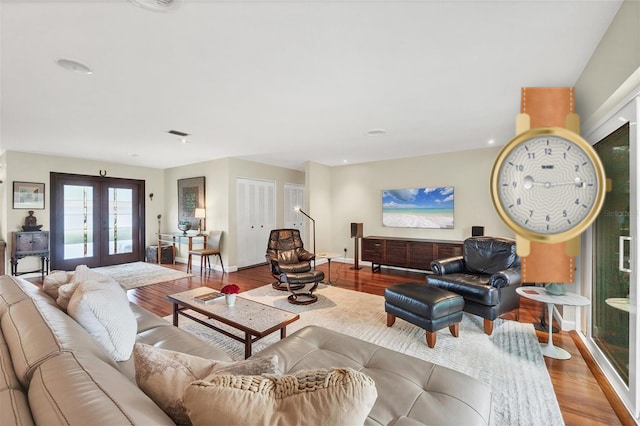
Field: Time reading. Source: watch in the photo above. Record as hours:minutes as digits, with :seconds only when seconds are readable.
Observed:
9:14
